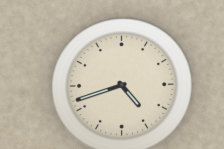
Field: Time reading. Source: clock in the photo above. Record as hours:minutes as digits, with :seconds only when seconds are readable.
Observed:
4:42
